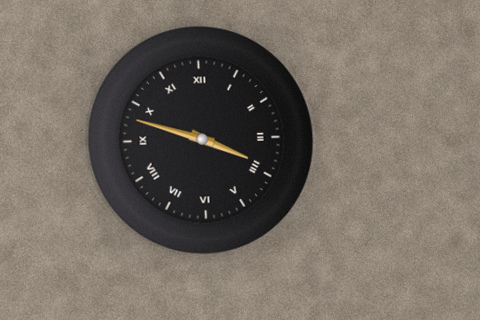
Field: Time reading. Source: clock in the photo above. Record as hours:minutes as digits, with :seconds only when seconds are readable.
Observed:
3:48
